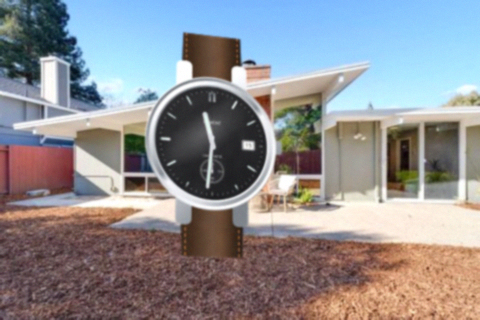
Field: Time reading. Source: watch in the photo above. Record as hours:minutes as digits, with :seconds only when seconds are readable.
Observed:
11:31
